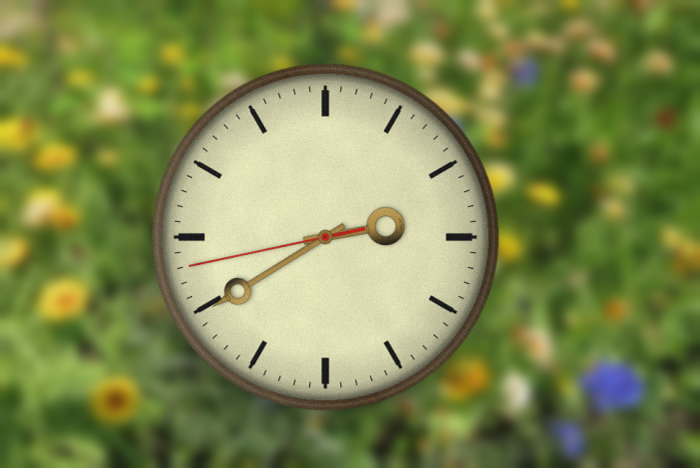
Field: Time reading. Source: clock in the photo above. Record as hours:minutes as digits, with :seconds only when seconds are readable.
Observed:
2:39:43
